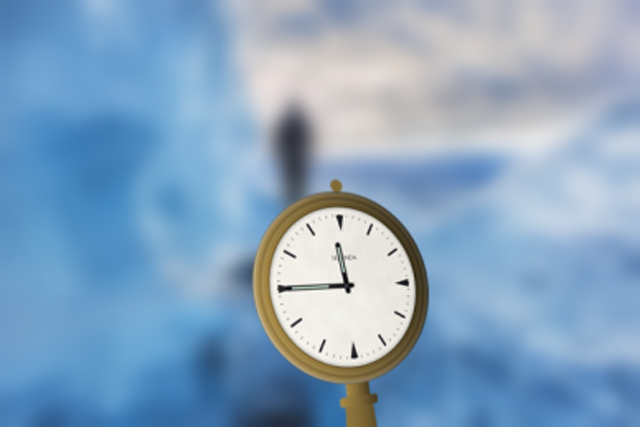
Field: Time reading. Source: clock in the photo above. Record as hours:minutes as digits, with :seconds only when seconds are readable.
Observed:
11:45
